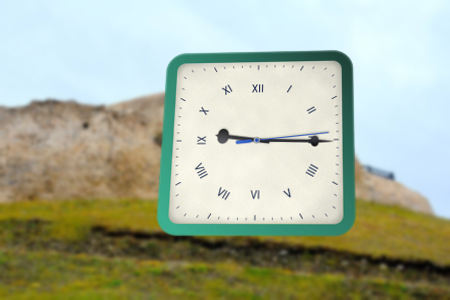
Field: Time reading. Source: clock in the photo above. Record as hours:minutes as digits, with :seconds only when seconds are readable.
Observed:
9:15:14
